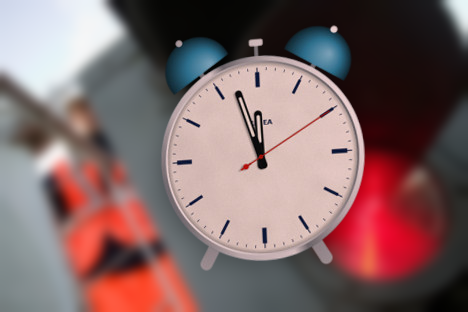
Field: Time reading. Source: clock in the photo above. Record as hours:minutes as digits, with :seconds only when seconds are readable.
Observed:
11:57:10
